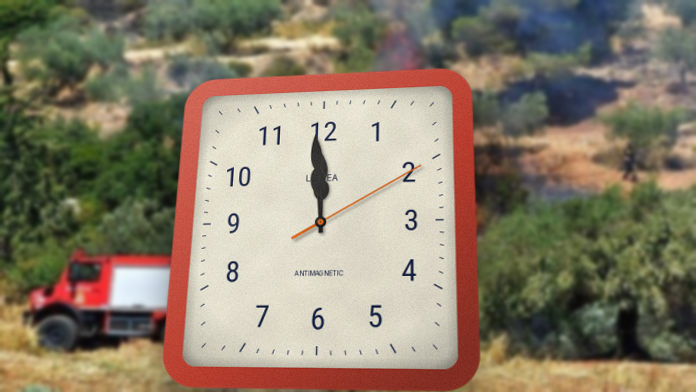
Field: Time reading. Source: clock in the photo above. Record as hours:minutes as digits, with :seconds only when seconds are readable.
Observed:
11:59:10
